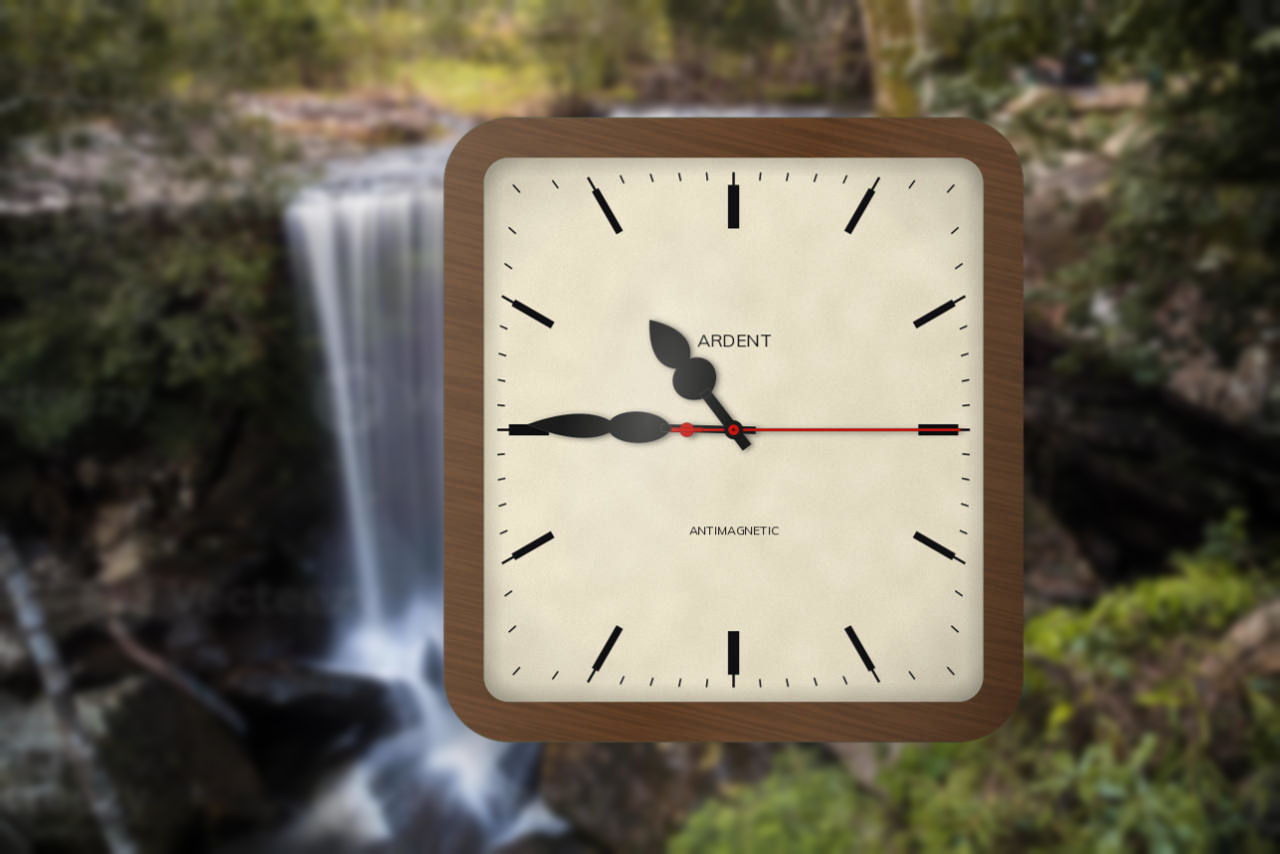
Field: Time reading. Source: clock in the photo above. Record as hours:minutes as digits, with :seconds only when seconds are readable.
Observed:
10:45:15
